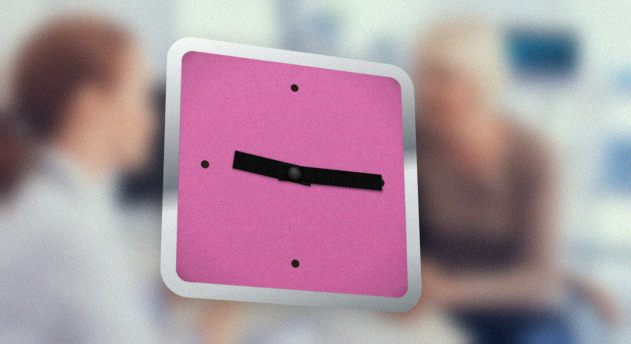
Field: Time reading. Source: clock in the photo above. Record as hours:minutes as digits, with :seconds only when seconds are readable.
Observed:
9:15
